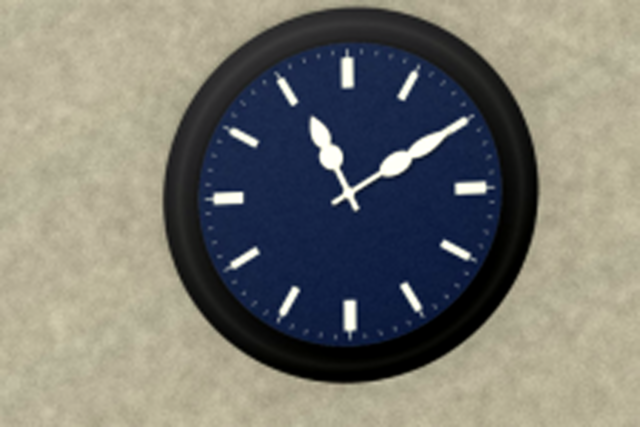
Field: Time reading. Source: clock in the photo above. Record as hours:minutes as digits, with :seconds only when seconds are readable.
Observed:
11:10
